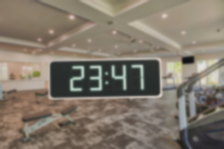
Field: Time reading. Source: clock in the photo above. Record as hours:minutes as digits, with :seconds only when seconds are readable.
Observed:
23:47
